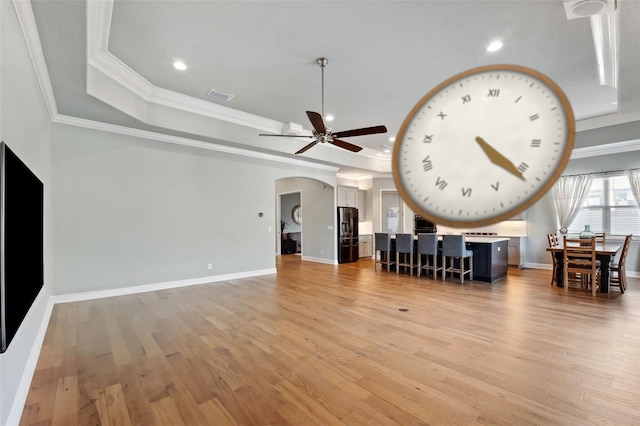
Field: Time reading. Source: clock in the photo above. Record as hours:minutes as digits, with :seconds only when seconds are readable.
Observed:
4:21
